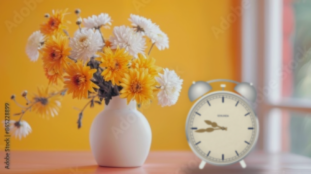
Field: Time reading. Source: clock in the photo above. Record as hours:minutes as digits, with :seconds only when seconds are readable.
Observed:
9:44
